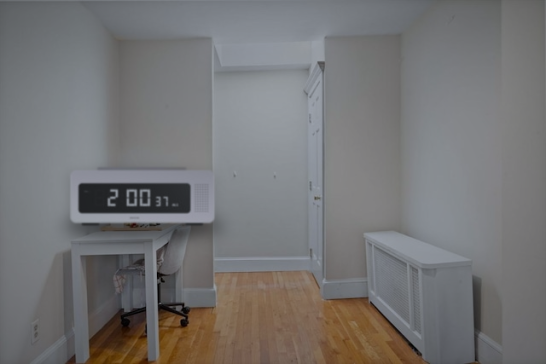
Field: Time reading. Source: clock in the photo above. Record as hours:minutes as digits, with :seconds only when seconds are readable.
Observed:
2:00:37
